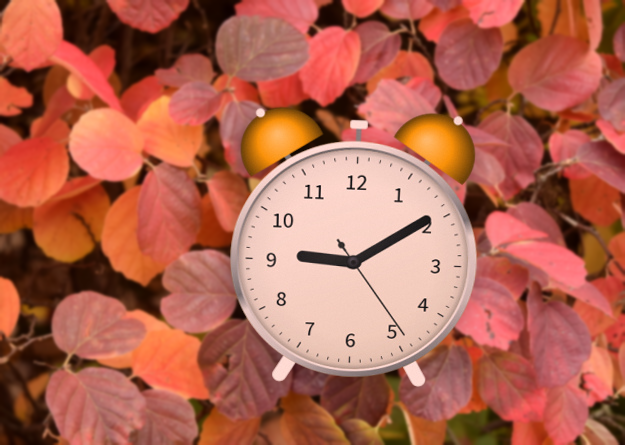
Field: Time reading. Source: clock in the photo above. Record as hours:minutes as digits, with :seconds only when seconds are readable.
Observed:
9:09:24
